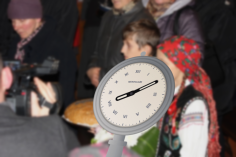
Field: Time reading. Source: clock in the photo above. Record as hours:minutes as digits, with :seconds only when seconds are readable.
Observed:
8:10
